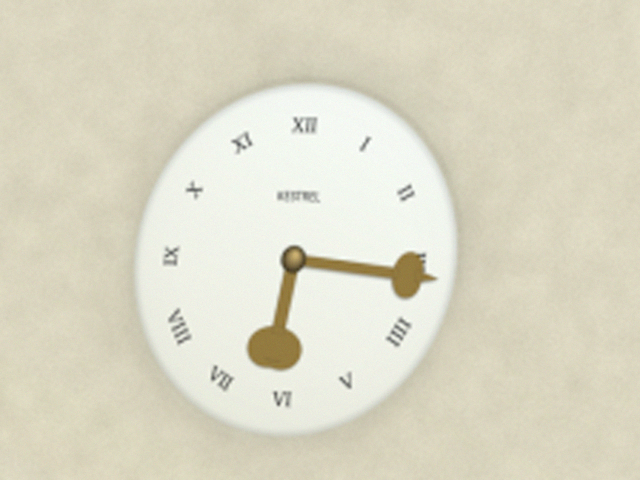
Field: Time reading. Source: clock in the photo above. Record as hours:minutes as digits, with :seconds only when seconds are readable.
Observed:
6:16
